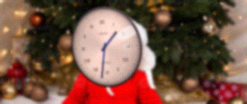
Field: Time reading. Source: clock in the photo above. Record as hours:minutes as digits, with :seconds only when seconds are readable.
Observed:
1:32
